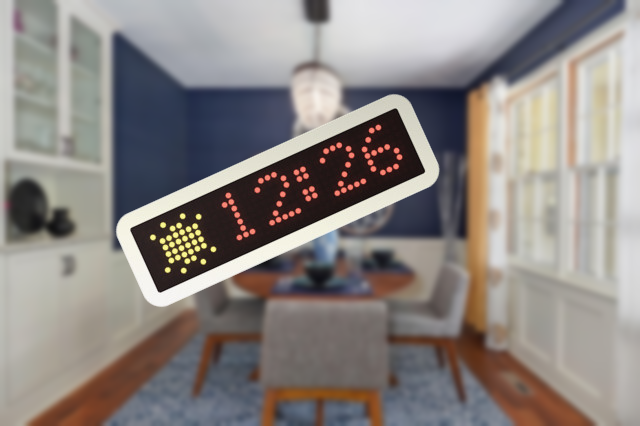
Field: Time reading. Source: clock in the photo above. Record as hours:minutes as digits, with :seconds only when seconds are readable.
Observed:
12:26
